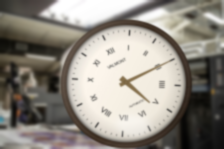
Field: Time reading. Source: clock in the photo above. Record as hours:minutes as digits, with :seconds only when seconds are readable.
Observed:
5:15
